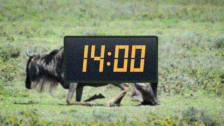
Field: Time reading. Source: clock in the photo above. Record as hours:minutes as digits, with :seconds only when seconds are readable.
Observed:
14:00
